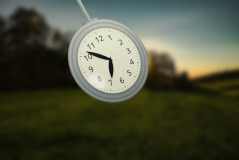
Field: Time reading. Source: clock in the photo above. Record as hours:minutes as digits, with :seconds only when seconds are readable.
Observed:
6:52
